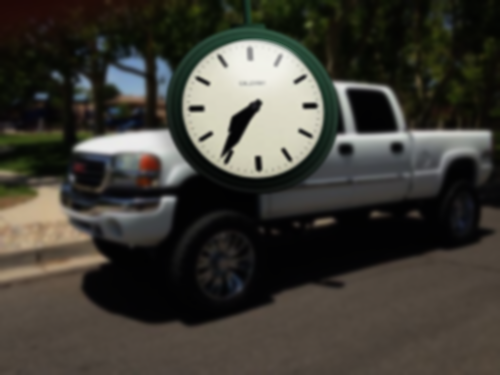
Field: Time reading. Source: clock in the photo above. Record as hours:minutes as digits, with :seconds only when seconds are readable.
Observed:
7:36
